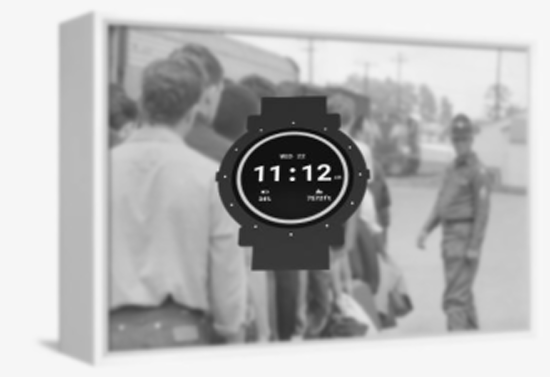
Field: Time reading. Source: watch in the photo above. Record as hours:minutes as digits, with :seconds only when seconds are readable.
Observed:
11:12
